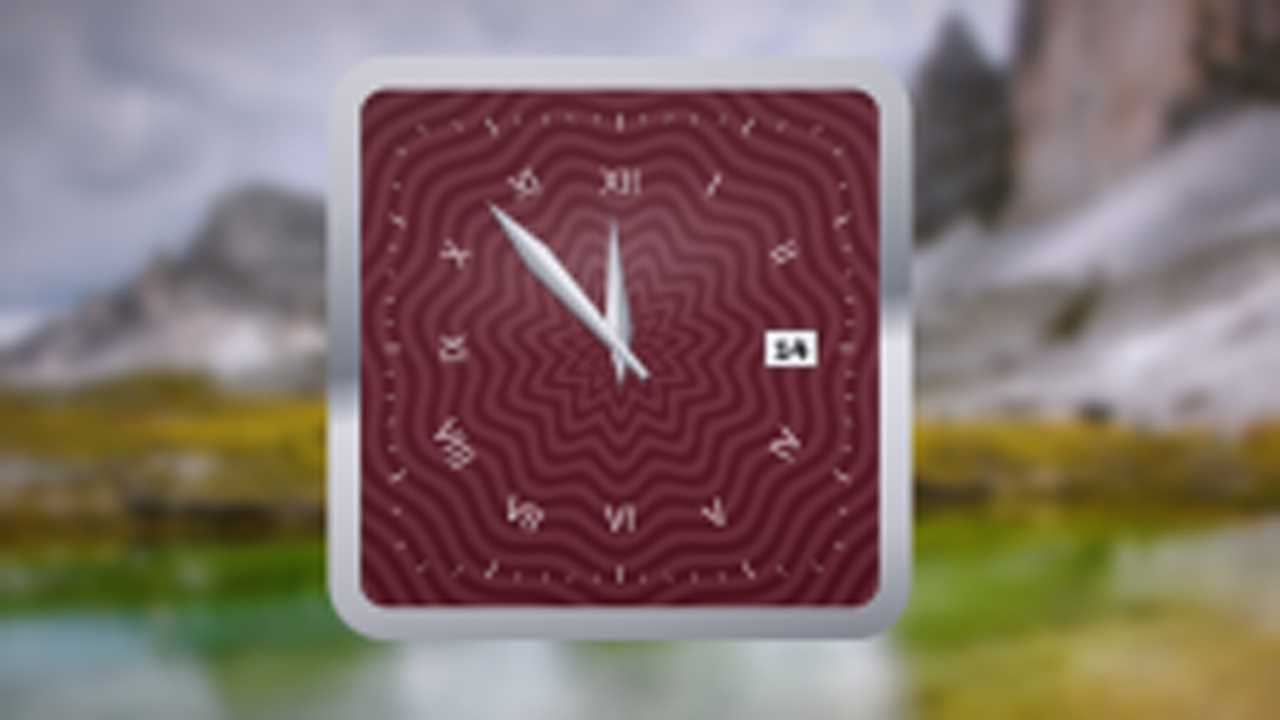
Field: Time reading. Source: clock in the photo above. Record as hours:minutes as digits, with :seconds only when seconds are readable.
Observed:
11:53
